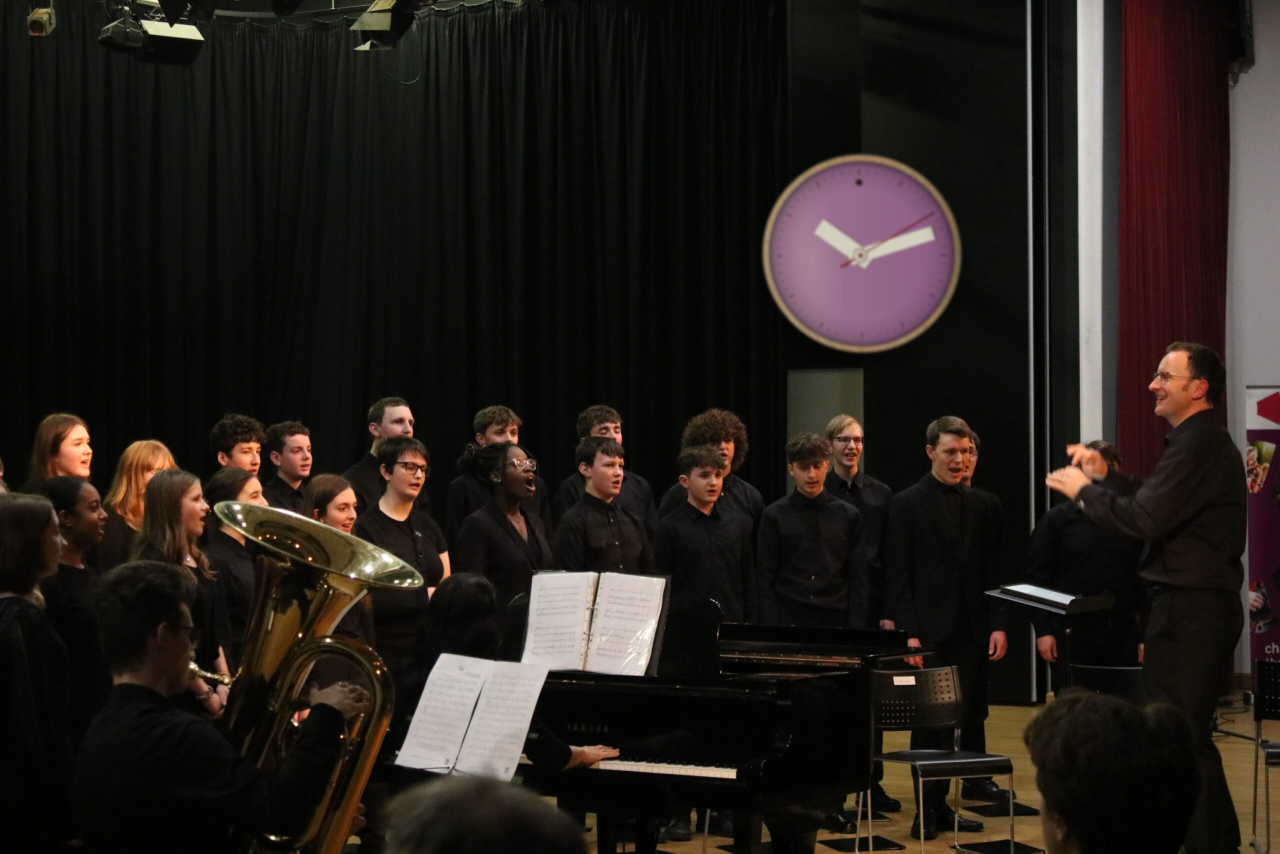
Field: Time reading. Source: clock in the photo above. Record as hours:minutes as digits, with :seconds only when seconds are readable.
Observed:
10:12:10
